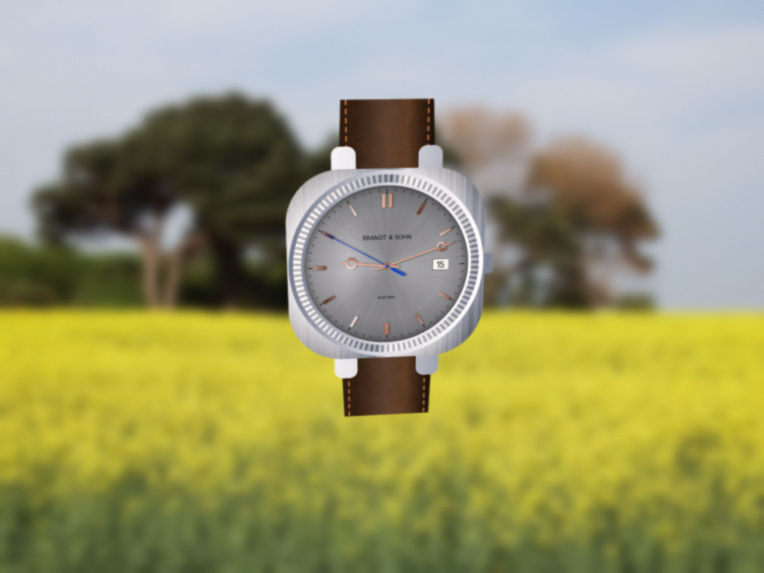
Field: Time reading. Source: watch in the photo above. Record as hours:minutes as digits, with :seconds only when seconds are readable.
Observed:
9:11:50
